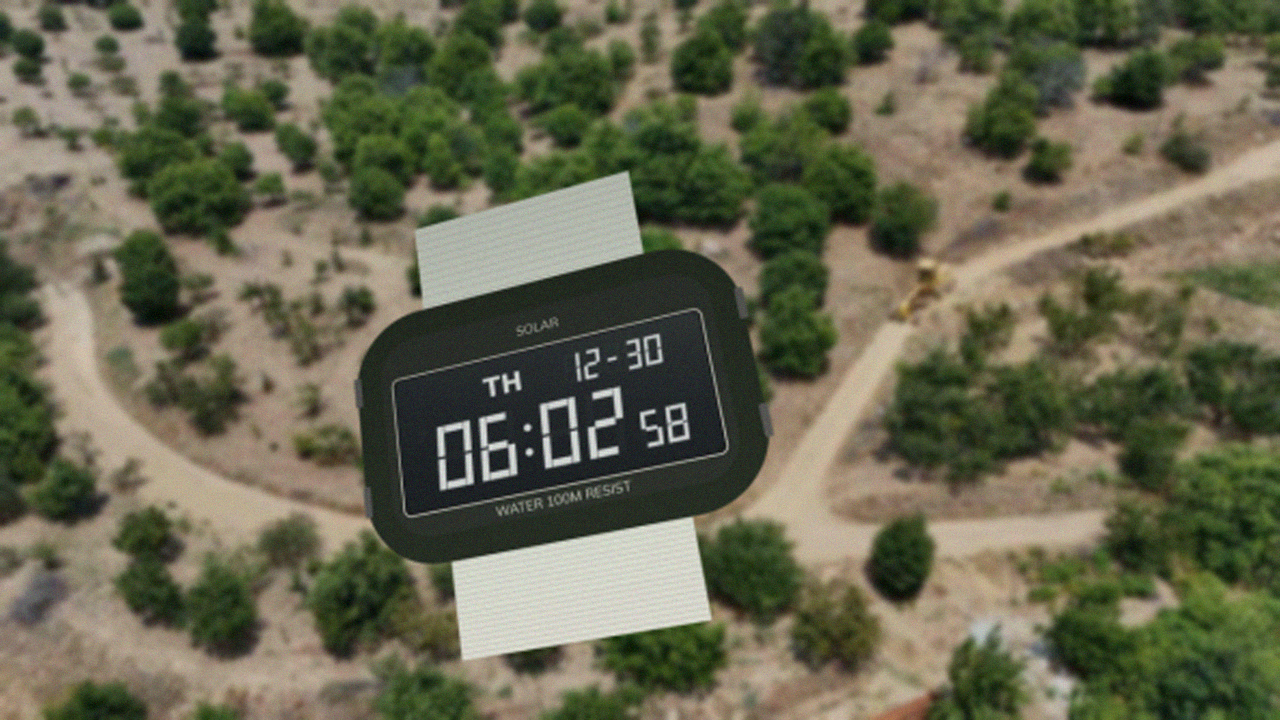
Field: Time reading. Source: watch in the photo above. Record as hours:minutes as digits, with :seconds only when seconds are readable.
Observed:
6:02:58
